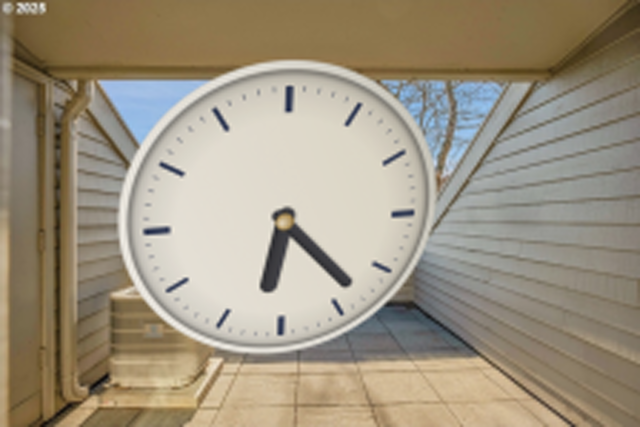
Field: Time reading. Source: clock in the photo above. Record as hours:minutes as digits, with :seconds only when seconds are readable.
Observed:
6:23
